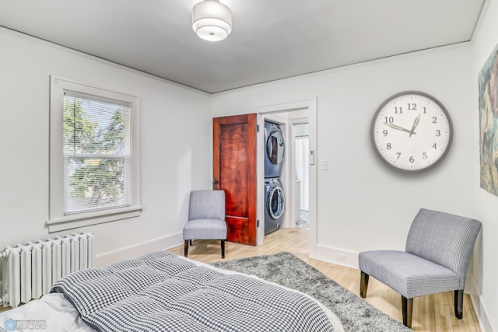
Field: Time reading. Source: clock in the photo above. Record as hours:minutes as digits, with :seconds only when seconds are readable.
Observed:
12:48
